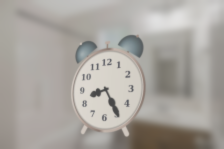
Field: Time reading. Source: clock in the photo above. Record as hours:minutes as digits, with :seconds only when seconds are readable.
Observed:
8:25
